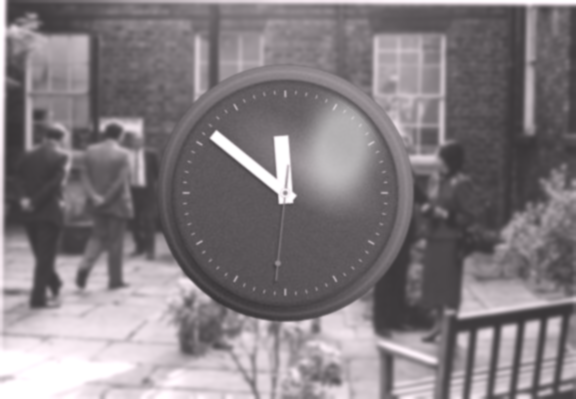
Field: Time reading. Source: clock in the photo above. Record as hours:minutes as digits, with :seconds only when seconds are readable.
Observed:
11:51:31
